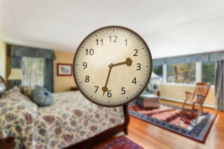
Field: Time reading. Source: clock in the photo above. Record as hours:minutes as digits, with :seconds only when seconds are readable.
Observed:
2:32
